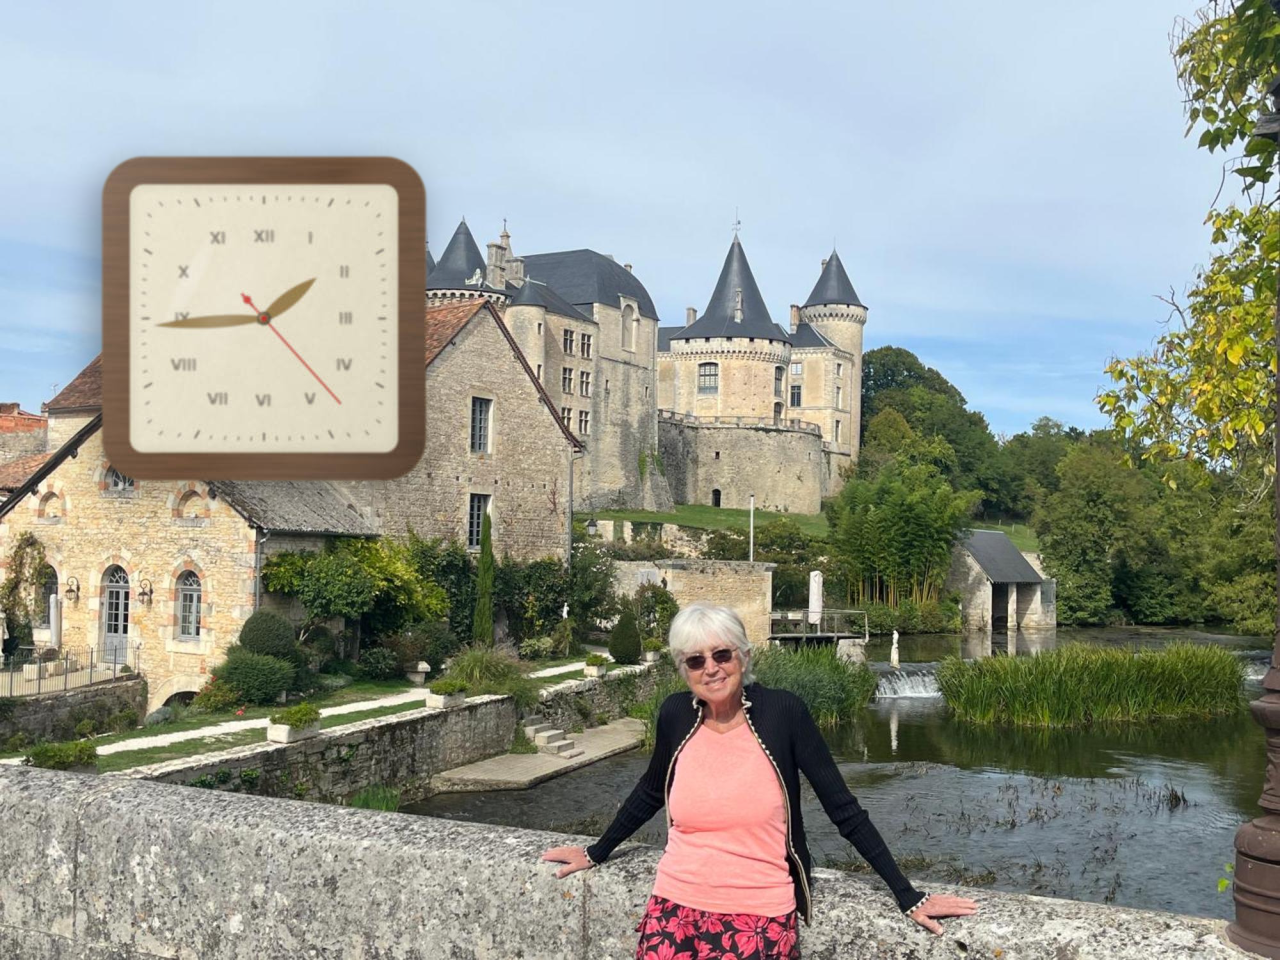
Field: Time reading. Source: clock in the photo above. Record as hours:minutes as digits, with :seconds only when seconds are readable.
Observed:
1:44:23
